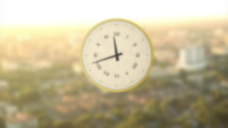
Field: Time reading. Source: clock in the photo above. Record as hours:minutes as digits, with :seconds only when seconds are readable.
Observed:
11:42
